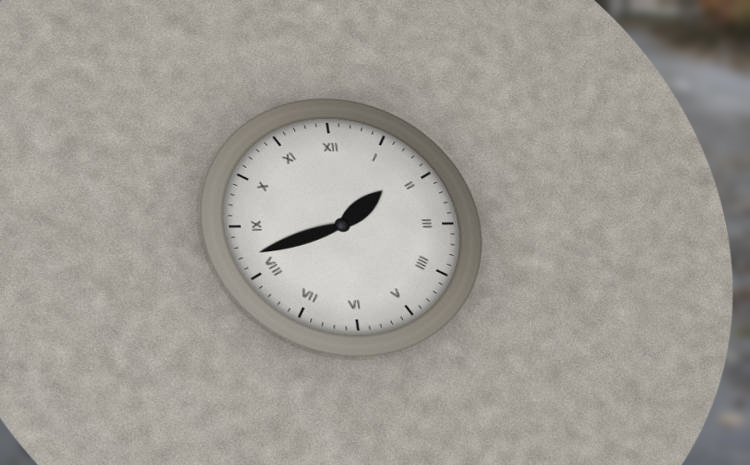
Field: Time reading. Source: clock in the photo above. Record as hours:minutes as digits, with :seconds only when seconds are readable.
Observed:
1:42
